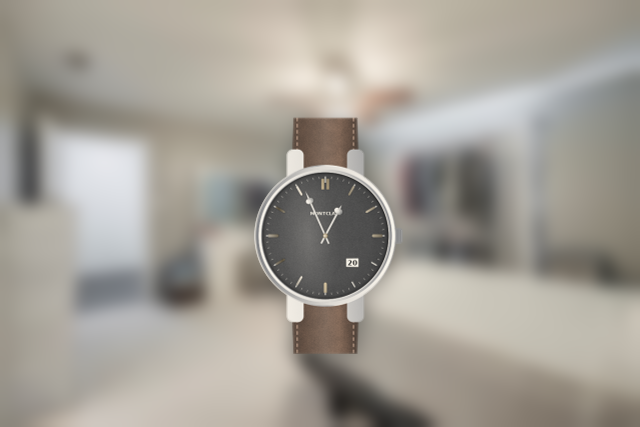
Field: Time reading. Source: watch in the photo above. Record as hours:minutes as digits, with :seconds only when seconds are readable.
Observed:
12:56
